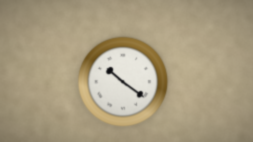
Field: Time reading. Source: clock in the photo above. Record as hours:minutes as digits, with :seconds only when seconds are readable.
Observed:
10:21
